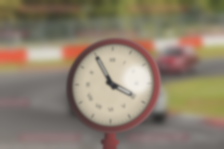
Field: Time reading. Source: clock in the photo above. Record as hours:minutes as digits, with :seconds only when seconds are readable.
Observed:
3:55
